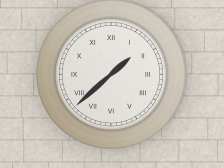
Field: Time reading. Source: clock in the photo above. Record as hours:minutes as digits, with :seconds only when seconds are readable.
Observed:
1:38
